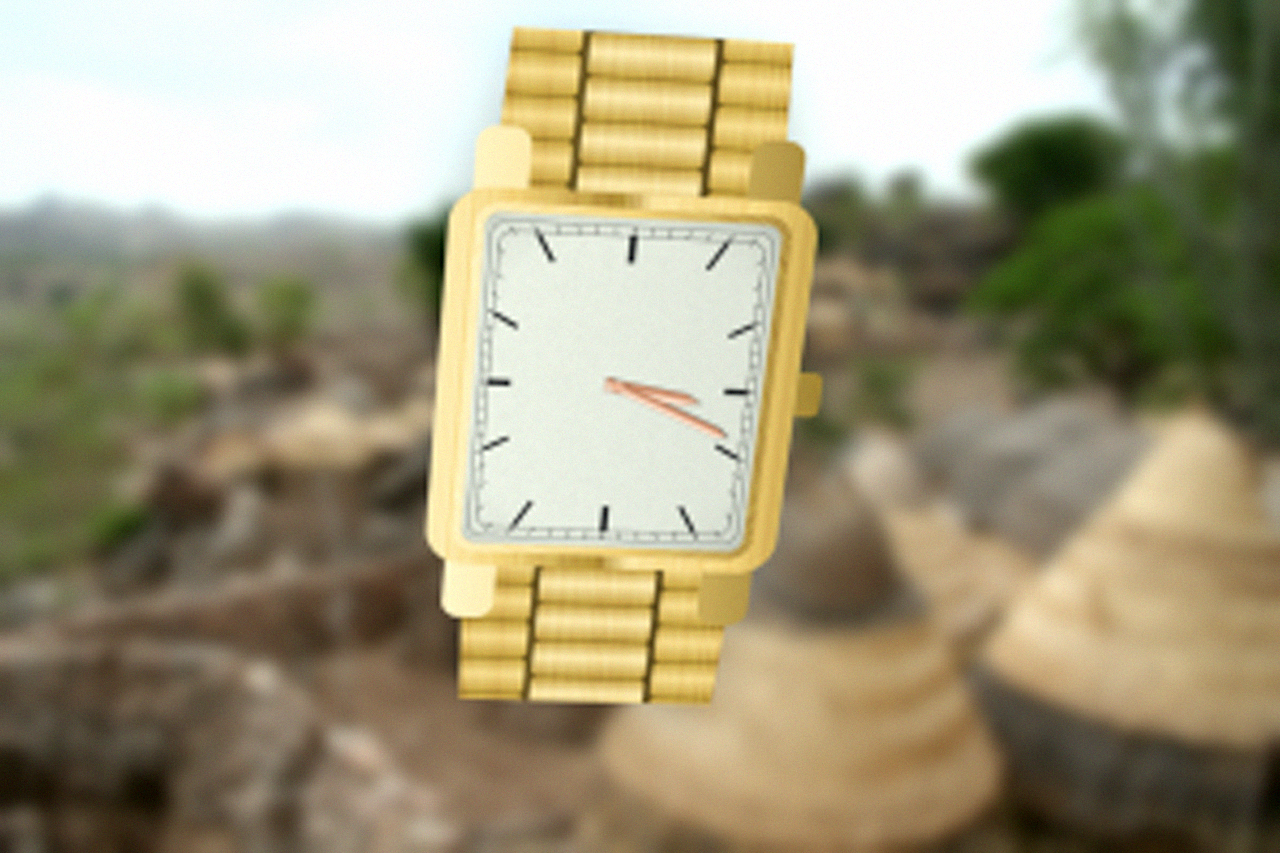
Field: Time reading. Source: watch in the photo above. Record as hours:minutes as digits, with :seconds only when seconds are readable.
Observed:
3:19
